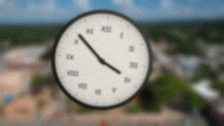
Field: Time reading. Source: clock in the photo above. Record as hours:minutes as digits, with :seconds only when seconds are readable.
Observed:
3:52
